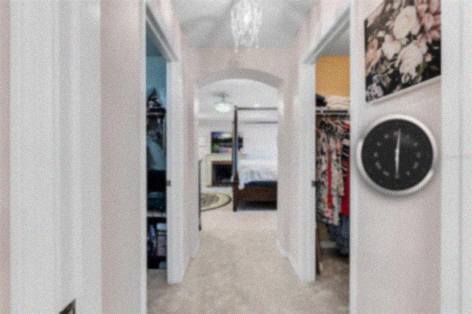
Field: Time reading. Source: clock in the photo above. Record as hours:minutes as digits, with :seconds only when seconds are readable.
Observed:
6:01
